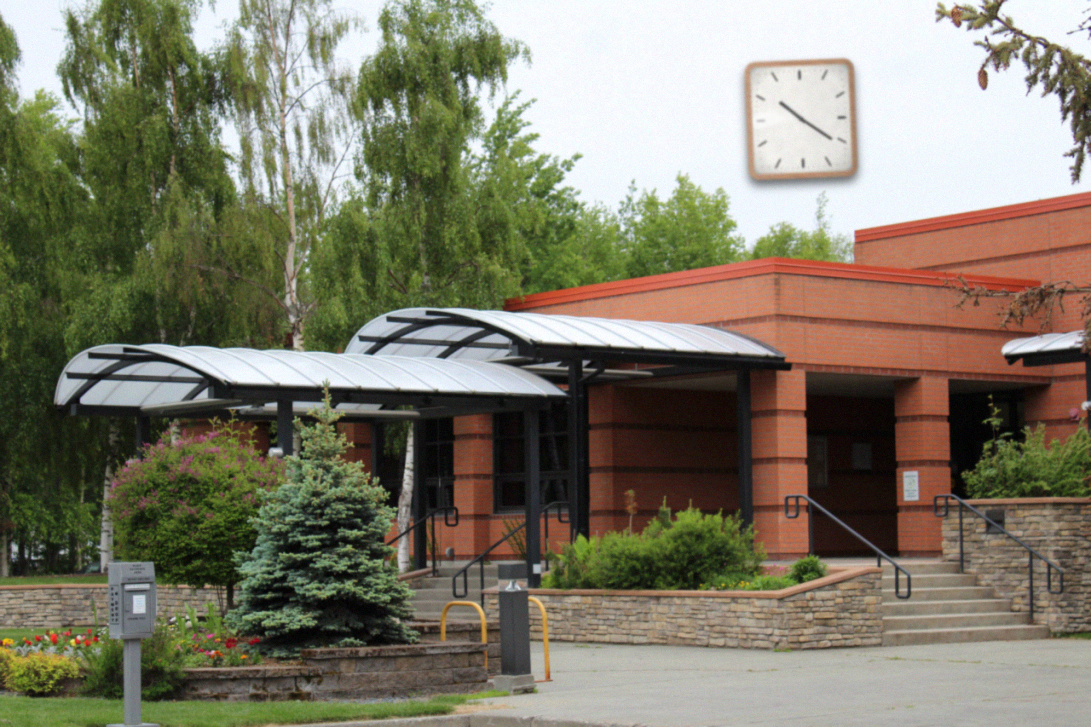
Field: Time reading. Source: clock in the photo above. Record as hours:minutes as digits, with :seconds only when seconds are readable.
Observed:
10:21
